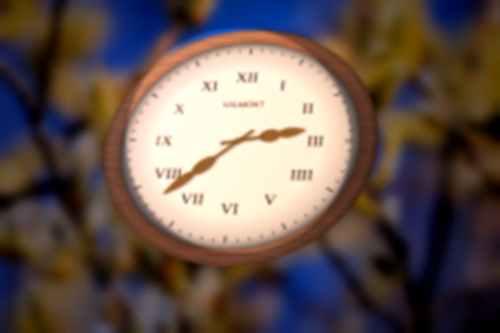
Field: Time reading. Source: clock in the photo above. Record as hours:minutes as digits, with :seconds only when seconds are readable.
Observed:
2:38
